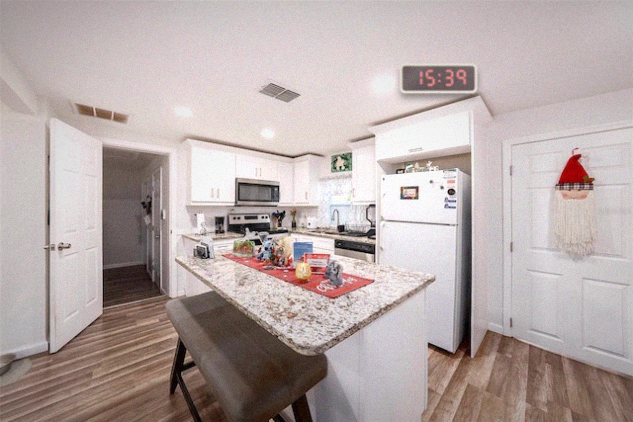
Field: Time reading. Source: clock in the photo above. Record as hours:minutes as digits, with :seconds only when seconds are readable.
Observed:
15:39
